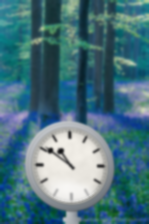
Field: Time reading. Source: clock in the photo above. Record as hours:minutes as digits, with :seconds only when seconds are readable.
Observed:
10:51
